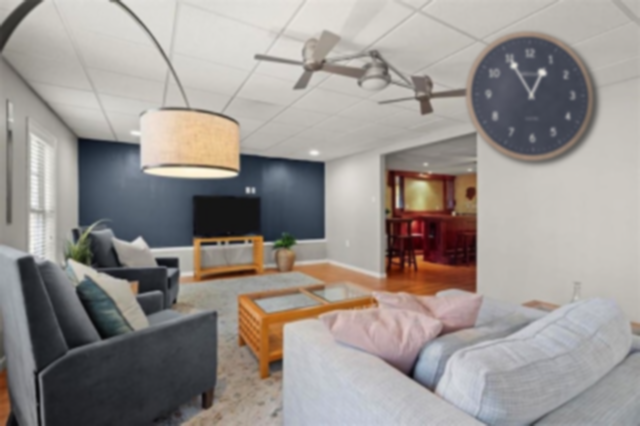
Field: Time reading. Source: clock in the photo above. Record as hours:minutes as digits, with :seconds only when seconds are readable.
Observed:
12:55
